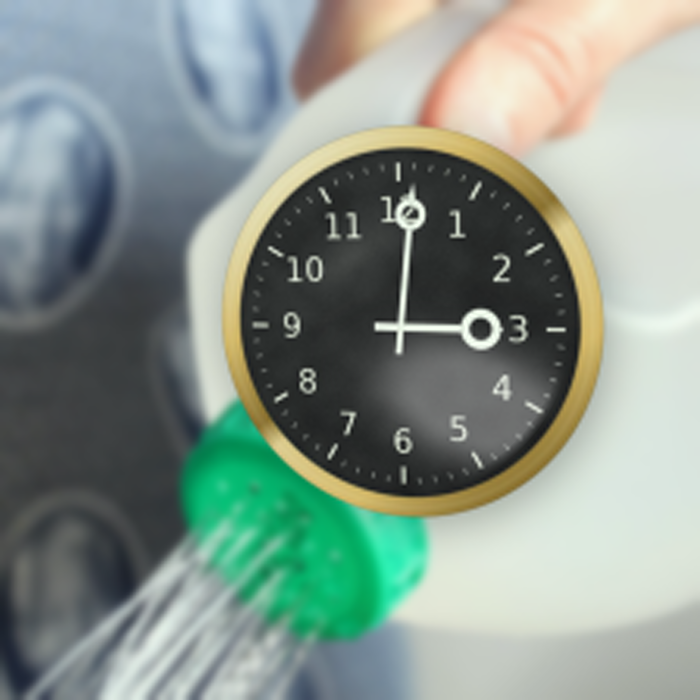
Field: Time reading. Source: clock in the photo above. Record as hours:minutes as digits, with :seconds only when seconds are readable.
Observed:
3:01
